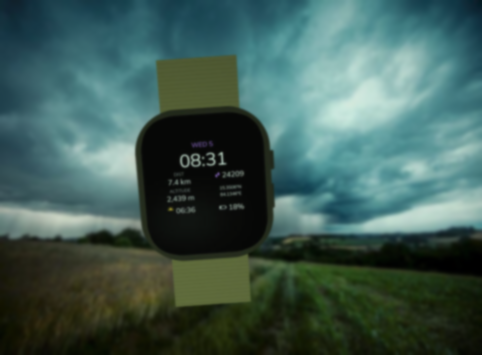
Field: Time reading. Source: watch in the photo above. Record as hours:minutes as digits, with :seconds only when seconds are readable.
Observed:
8:31
